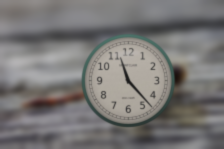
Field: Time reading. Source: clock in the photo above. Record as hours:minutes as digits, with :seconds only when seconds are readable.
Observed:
11:23
